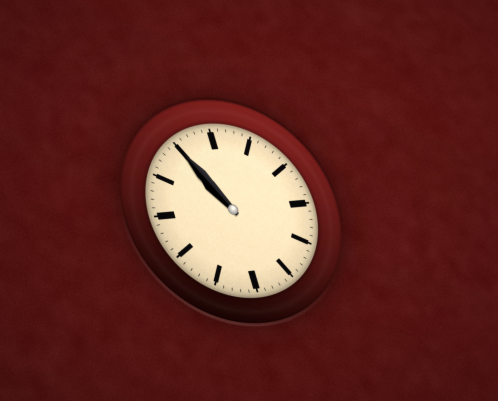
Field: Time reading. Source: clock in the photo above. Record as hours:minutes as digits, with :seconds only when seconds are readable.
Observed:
10:55
